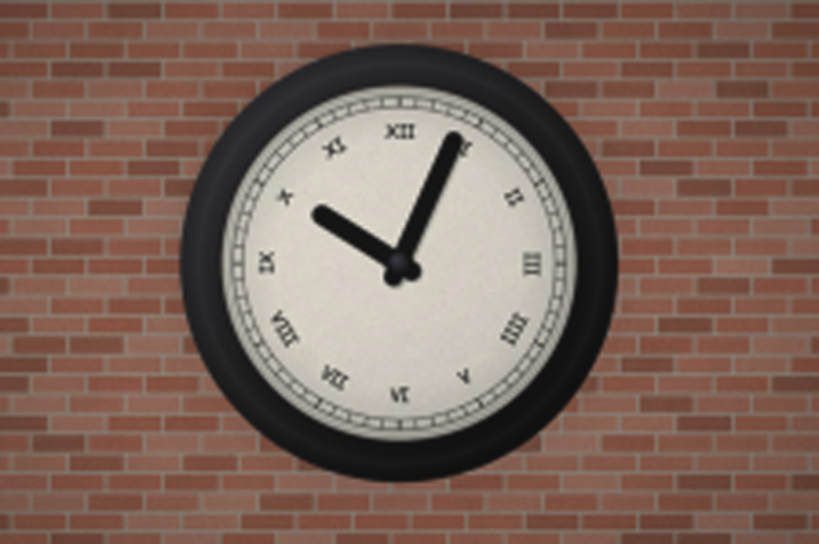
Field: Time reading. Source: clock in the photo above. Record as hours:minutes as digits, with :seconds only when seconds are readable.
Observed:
10:04
